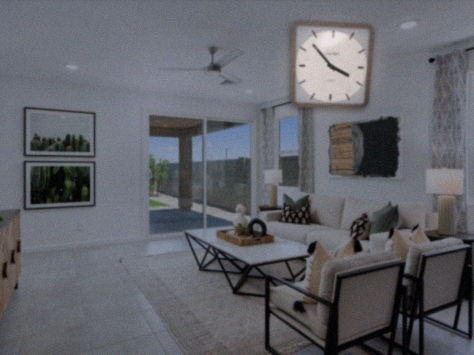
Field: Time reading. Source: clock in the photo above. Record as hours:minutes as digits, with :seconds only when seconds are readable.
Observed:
3:53
